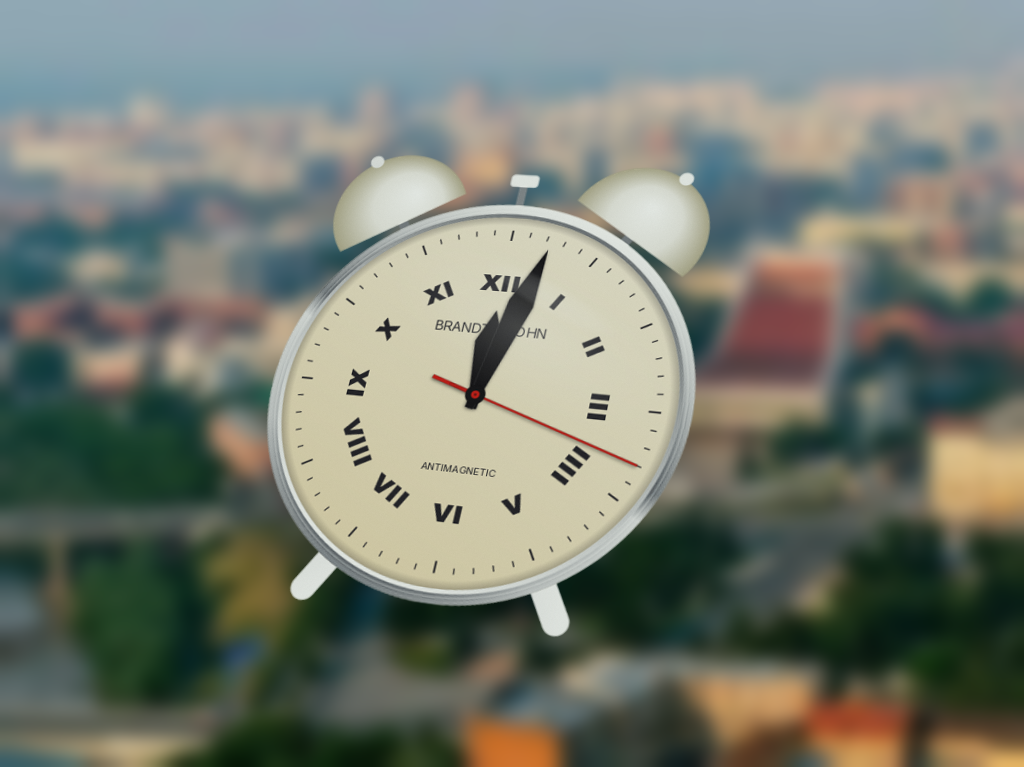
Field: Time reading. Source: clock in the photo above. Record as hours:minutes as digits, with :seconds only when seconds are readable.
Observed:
12:02:18
